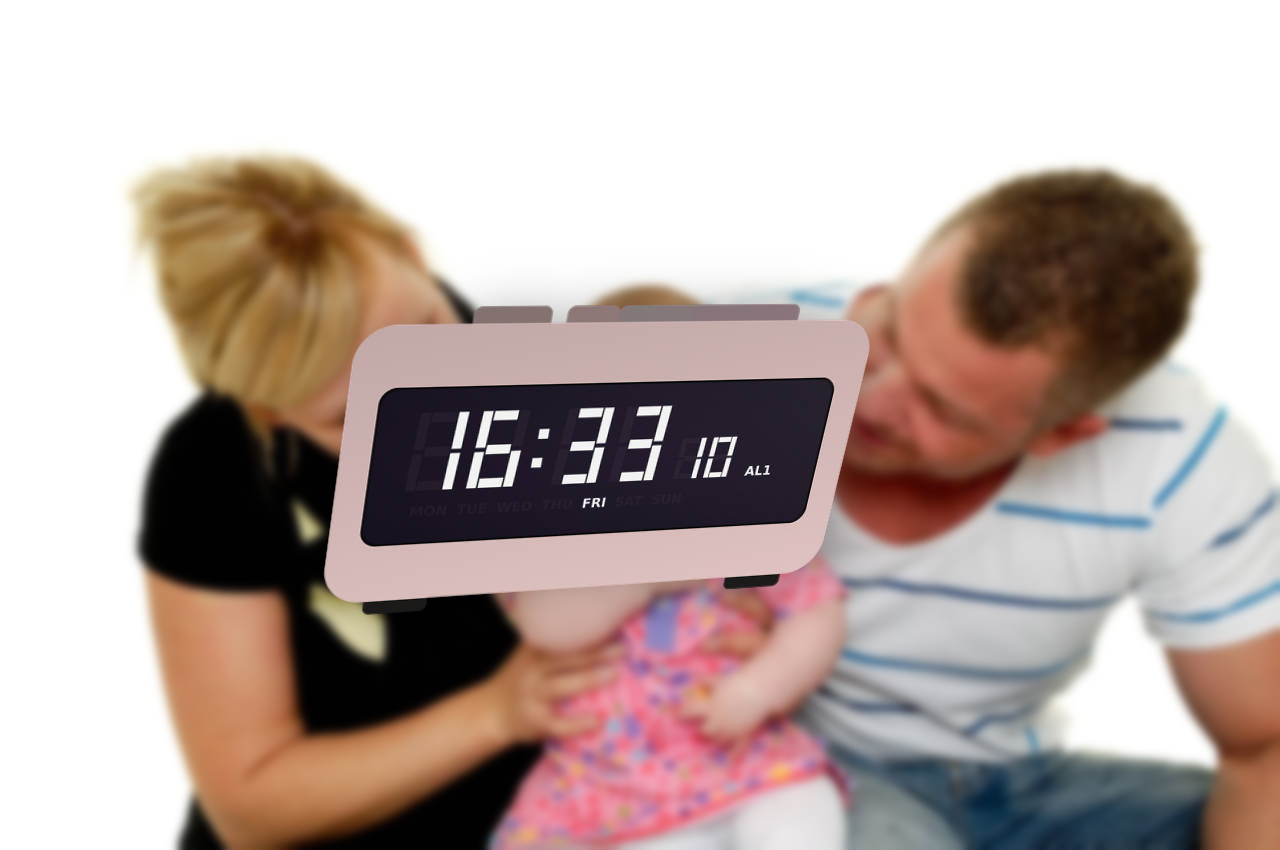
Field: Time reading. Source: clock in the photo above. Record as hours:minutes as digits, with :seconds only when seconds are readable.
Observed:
16:33:10
